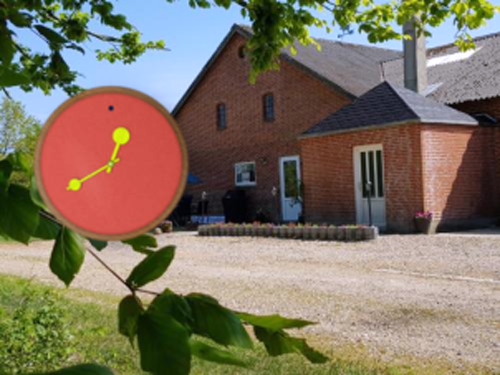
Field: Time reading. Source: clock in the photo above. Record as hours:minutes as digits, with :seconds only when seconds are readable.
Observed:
12:40
